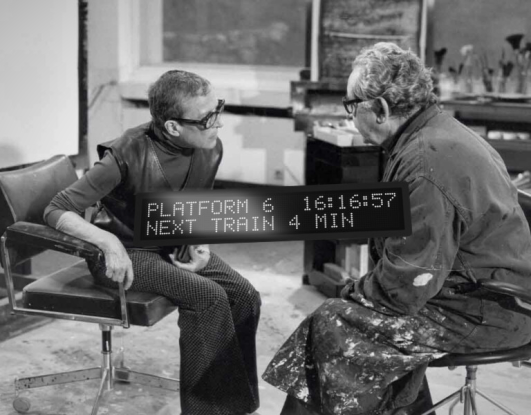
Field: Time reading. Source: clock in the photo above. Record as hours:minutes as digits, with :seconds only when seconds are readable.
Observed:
16:16:57
